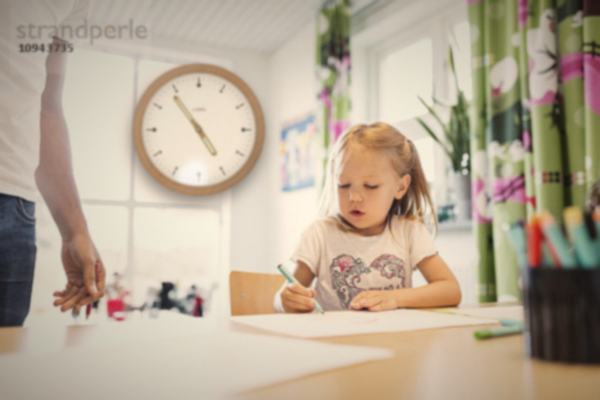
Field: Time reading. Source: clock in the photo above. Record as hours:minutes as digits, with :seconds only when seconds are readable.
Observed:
4:54
